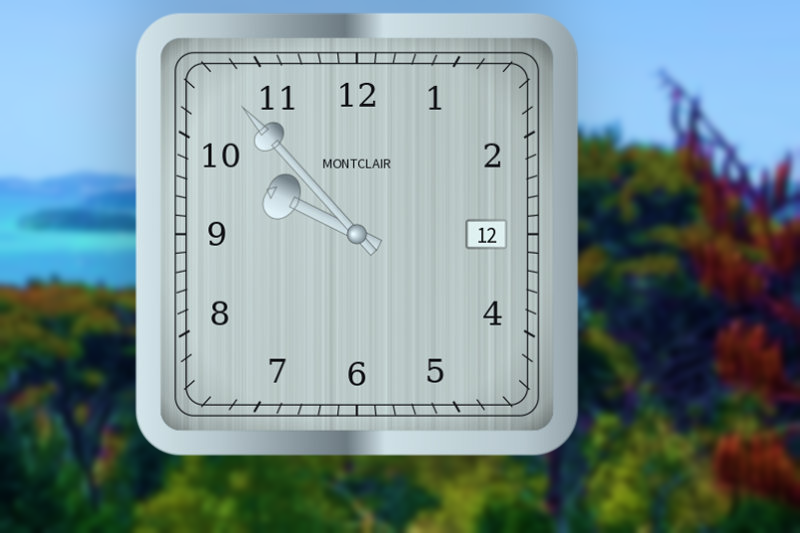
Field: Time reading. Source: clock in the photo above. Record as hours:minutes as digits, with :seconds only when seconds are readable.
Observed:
9:53
